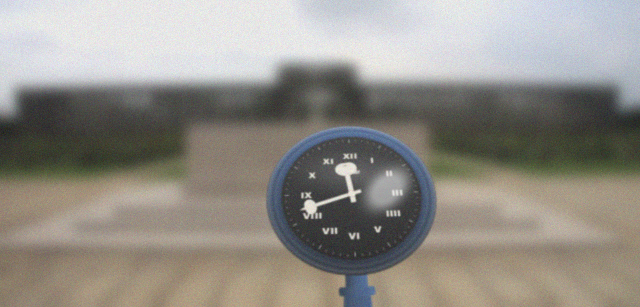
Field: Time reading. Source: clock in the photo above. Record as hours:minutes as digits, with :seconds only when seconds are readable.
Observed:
11:42
